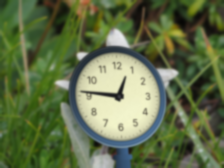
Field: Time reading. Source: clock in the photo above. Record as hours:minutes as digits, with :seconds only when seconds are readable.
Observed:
12:46
